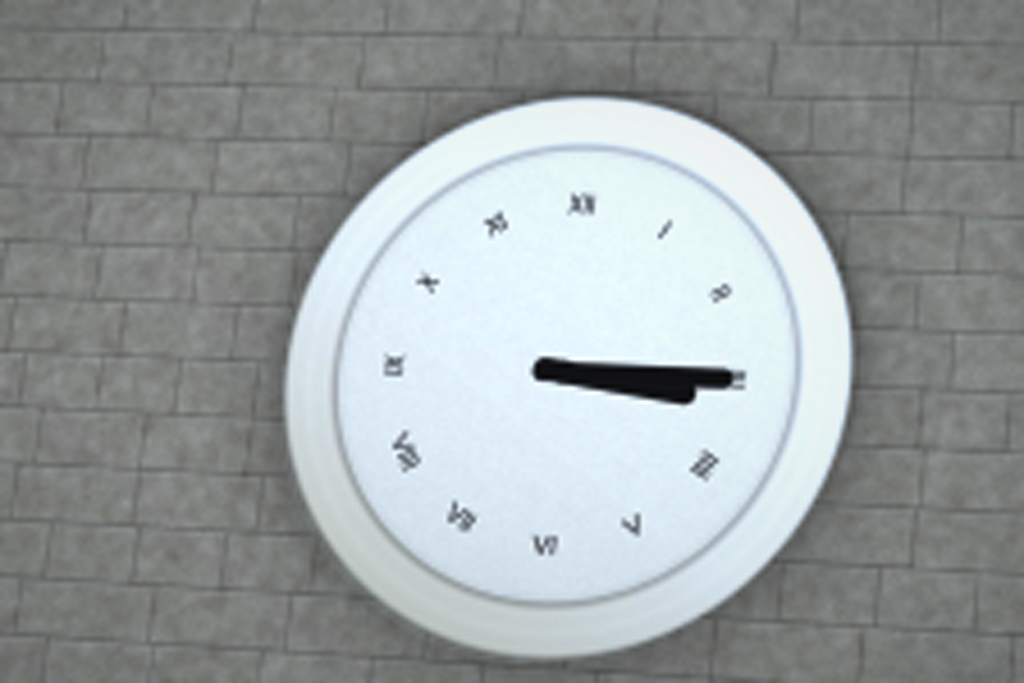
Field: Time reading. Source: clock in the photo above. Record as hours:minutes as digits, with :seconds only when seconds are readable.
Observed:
3:15
